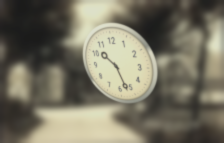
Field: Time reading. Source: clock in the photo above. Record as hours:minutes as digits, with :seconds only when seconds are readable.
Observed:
10:27
